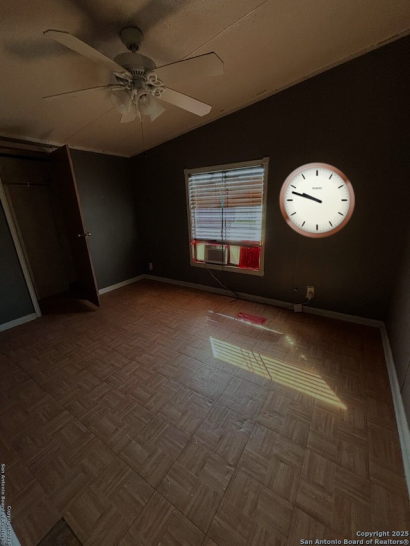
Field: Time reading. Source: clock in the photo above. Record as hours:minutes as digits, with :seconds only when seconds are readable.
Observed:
9:48
